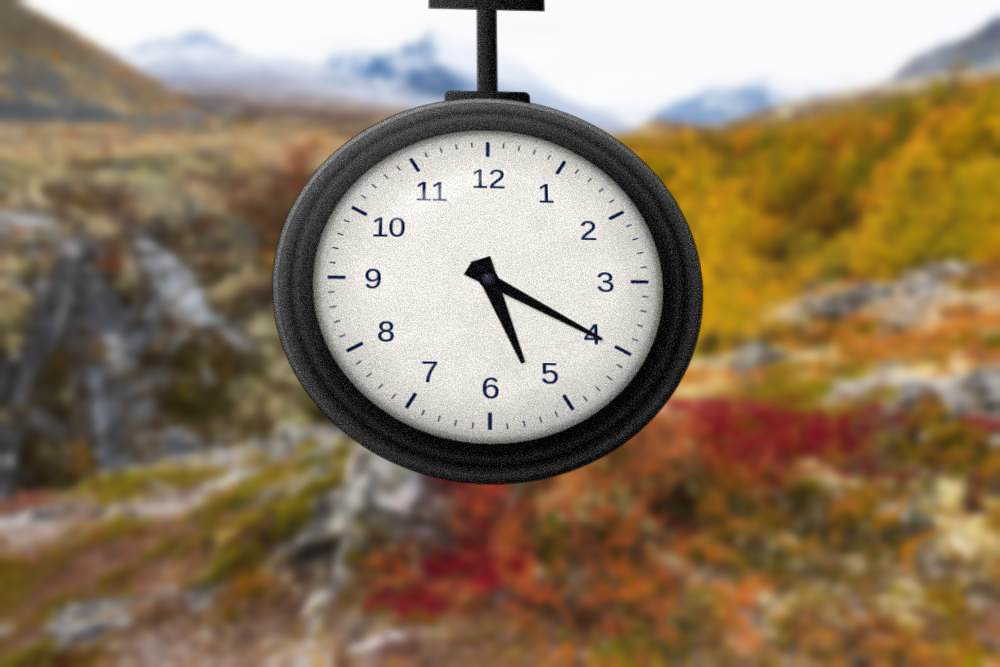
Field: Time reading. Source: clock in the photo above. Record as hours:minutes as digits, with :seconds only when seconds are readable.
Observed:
5:20
